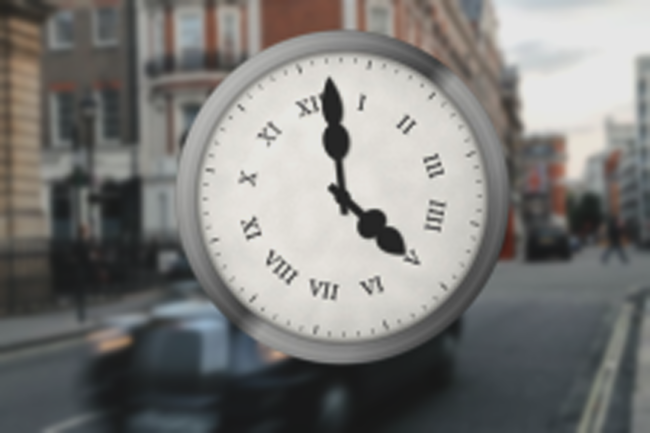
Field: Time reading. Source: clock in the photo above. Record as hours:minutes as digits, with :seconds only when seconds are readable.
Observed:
5:02
